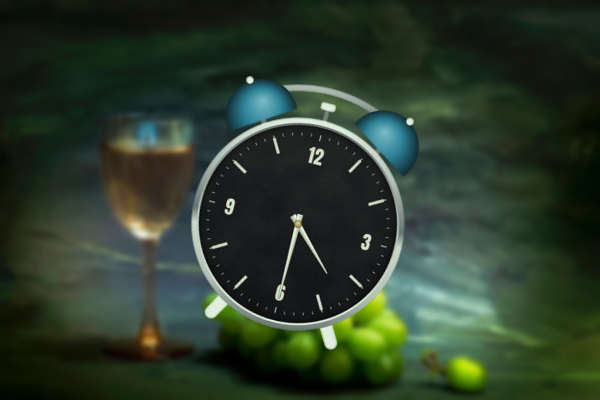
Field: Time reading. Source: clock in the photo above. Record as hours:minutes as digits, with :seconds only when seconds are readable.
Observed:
4:30
